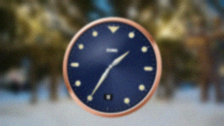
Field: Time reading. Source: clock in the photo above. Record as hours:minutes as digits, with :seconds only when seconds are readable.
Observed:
1:35
